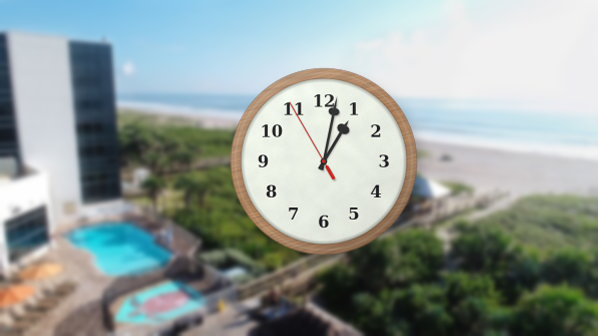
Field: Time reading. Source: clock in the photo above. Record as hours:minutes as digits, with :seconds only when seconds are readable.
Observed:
1:01:55
